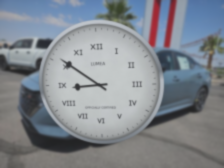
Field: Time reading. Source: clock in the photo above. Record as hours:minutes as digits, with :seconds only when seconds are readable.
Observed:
8:51
